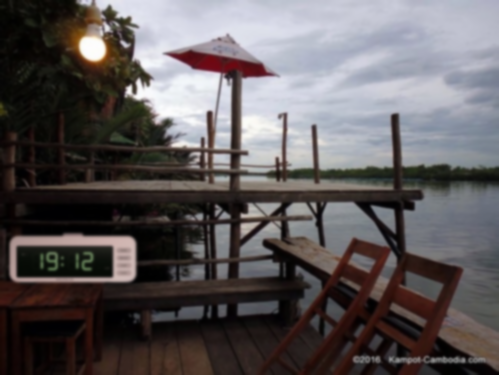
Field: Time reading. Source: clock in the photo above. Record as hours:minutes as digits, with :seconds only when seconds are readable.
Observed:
19:12
